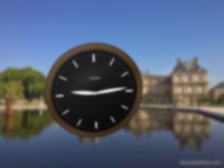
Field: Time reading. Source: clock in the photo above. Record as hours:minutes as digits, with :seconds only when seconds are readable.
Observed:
9:14
